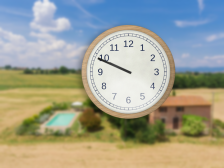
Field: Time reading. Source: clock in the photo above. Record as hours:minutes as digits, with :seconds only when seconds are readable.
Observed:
9:49
